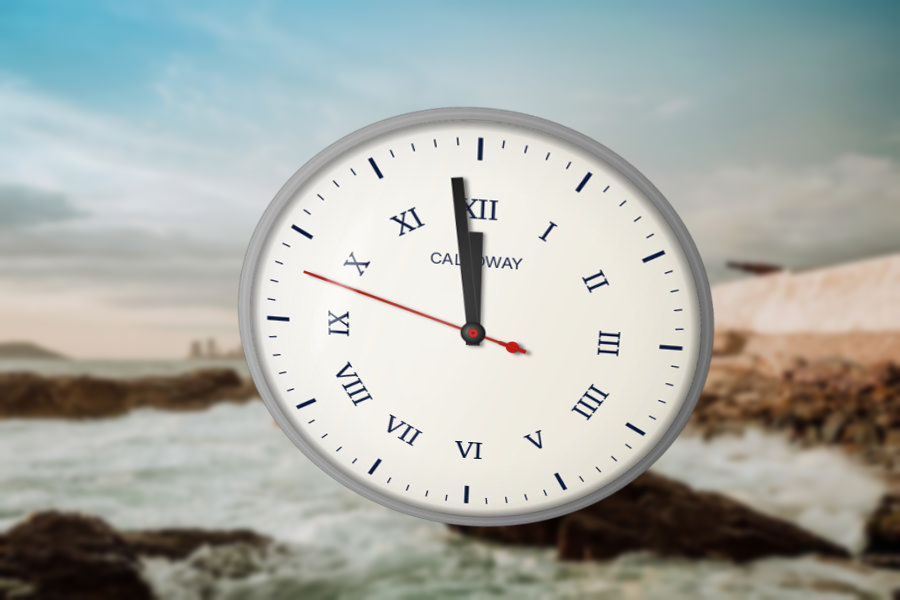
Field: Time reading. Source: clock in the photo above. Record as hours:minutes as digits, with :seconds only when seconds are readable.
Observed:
11:58:48
